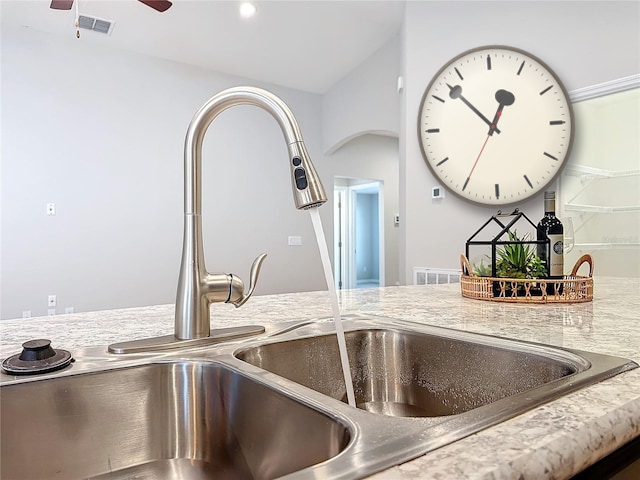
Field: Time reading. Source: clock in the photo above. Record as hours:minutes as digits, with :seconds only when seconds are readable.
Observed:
12:52:35
